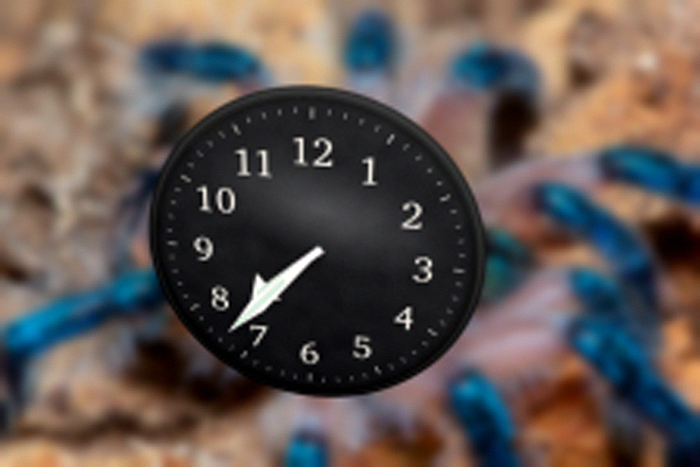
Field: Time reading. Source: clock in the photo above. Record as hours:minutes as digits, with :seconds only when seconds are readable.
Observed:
7:37
